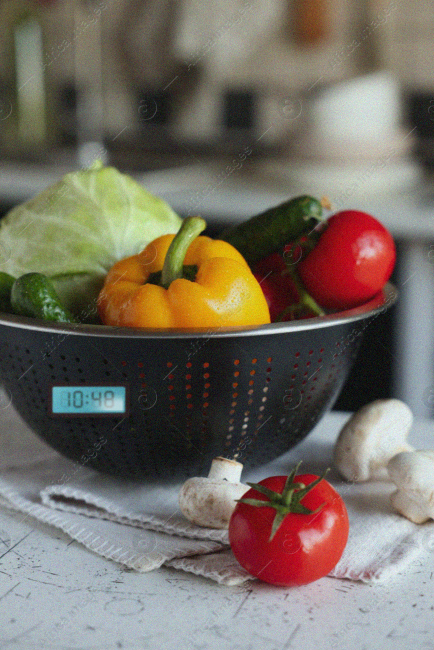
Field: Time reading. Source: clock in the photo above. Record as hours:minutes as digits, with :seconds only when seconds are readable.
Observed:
10:48
